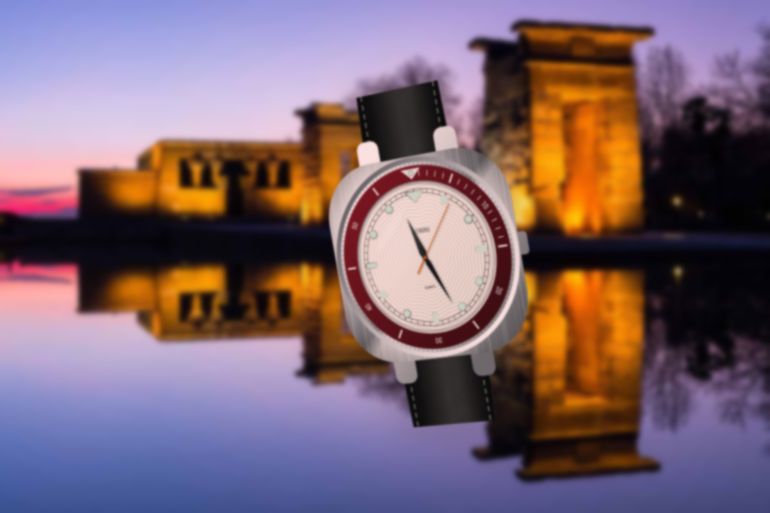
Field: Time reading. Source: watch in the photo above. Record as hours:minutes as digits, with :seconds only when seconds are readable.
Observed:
11:26:06
